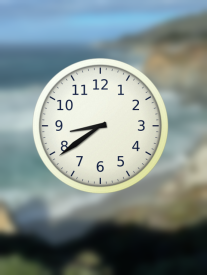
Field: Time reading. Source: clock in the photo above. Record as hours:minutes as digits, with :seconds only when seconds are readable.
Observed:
8:39
